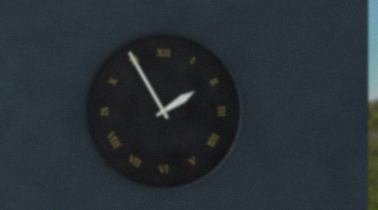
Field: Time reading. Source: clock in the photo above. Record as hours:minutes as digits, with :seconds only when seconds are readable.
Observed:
1:55
